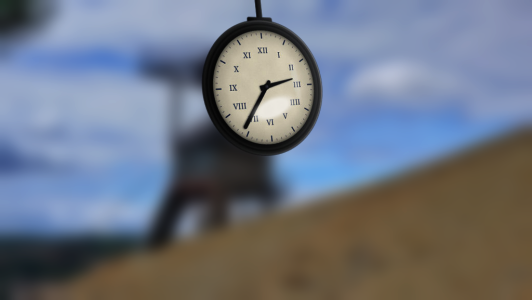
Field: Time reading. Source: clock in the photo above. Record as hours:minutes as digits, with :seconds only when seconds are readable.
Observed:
2:36
